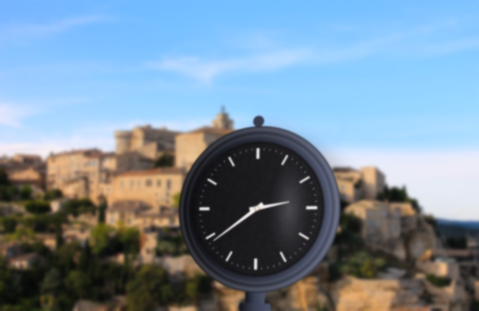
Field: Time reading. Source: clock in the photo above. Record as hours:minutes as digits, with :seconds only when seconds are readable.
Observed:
2:39
